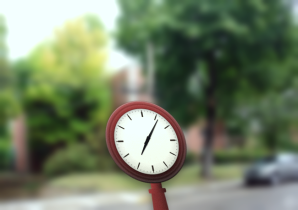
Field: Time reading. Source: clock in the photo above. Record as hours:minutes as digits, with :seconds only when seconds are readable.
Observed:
7:06
